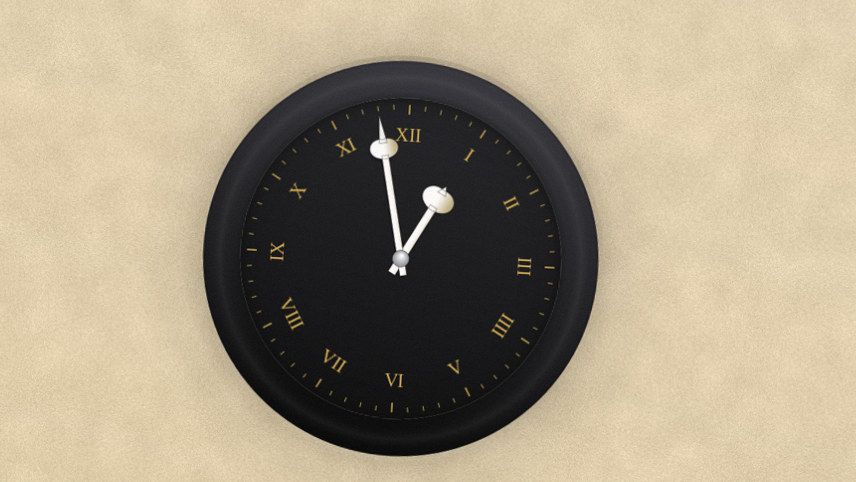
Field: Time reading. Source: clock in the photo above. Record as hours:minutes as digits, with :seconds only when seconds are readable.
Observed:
12:58
